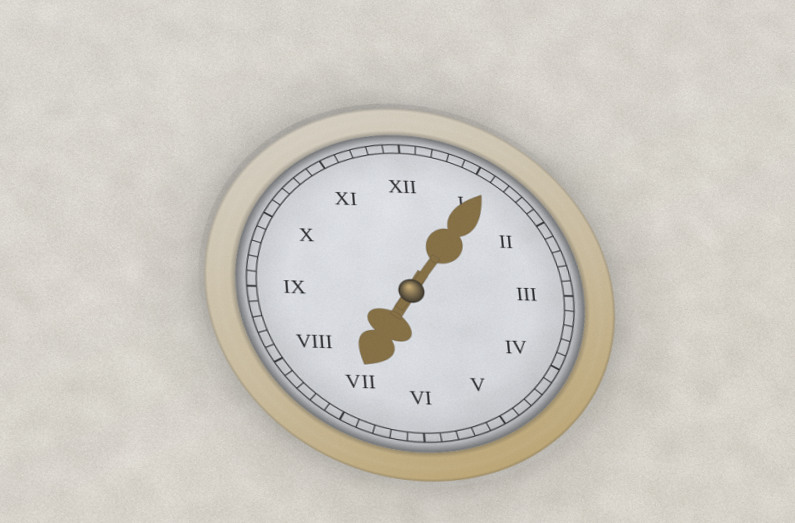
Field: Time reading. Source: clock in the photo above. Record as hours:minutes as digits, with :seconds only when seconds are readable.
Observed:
7:06
